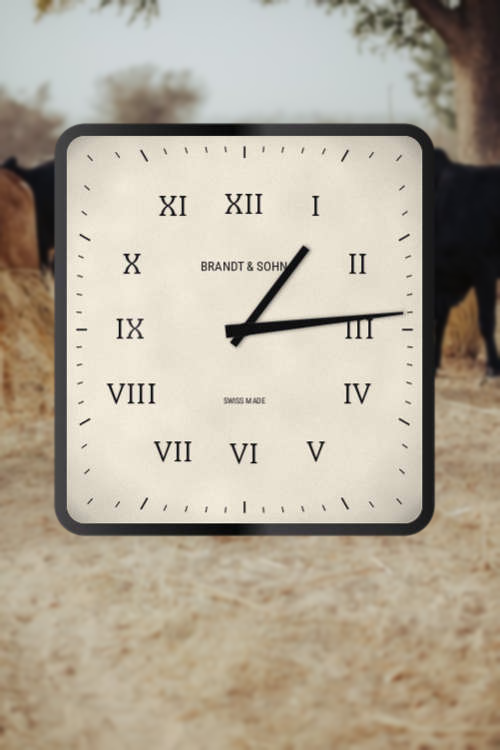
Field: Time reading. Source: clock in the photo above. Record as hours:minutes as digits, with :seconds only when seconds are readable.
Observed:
1:14
